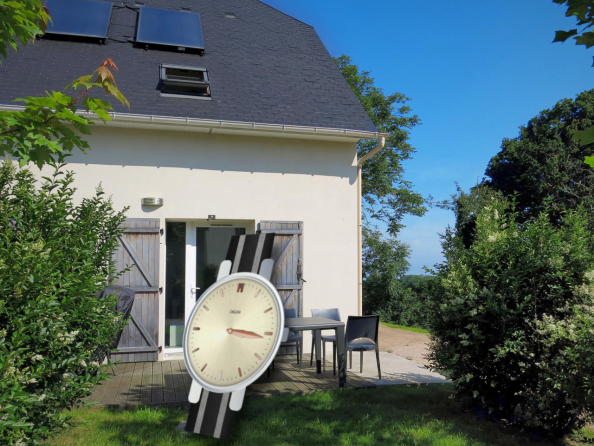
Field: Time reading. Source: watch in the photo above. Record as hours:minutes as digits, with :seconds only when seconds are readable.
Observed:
3:16
